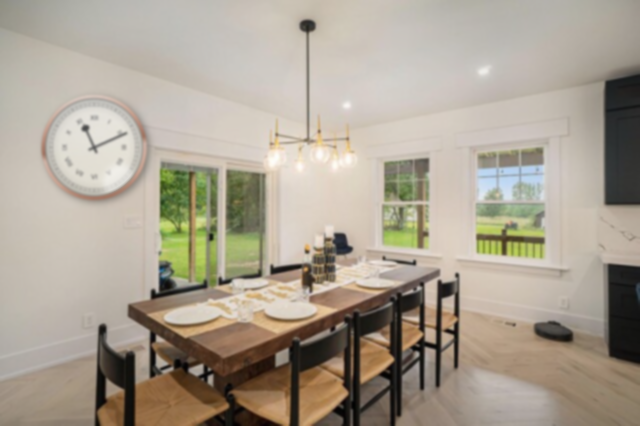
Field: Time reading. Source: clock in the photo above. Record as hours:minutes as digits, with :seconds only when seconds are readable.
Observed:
11:11
